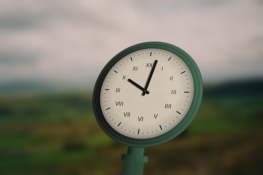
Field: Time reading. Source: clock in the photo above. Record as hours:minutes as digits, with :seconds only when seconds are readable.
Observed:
10:02
